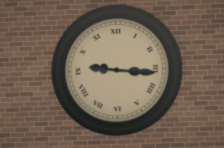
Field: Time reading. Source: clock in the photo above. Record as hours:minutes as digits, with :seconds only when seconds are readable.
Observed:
9:16
